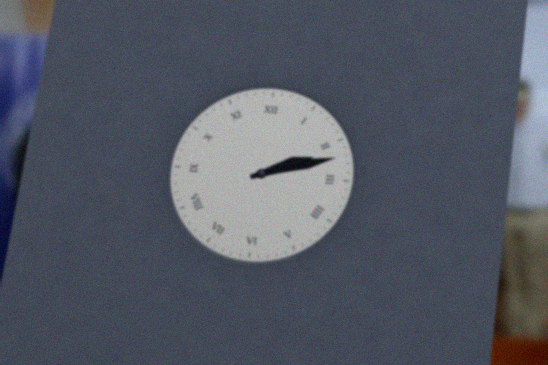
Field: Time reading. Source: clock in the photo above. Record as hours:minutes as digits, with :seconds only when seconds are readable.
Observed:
2:12
